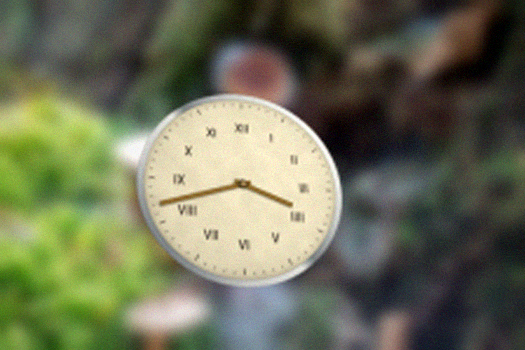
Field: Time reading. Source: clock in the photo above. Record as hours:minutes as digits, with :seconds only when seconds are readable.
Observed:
3:42
